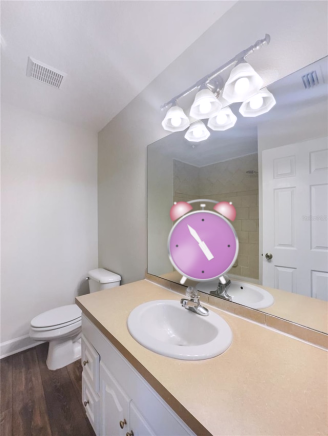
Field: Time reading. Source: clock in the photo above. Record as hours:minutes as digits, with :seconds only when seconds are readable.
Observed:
4:54
